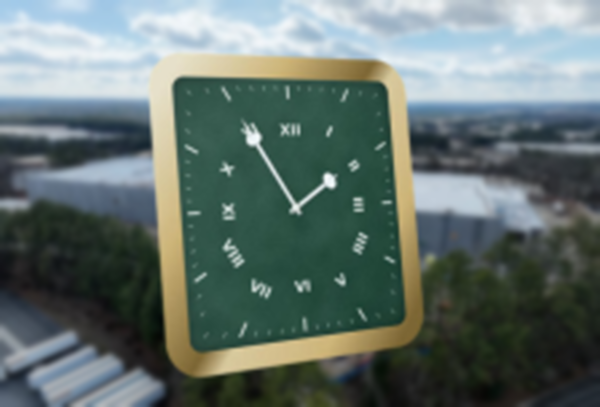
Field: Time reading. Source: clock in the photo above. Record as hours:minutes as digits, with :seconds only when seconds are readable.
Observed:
1:55
